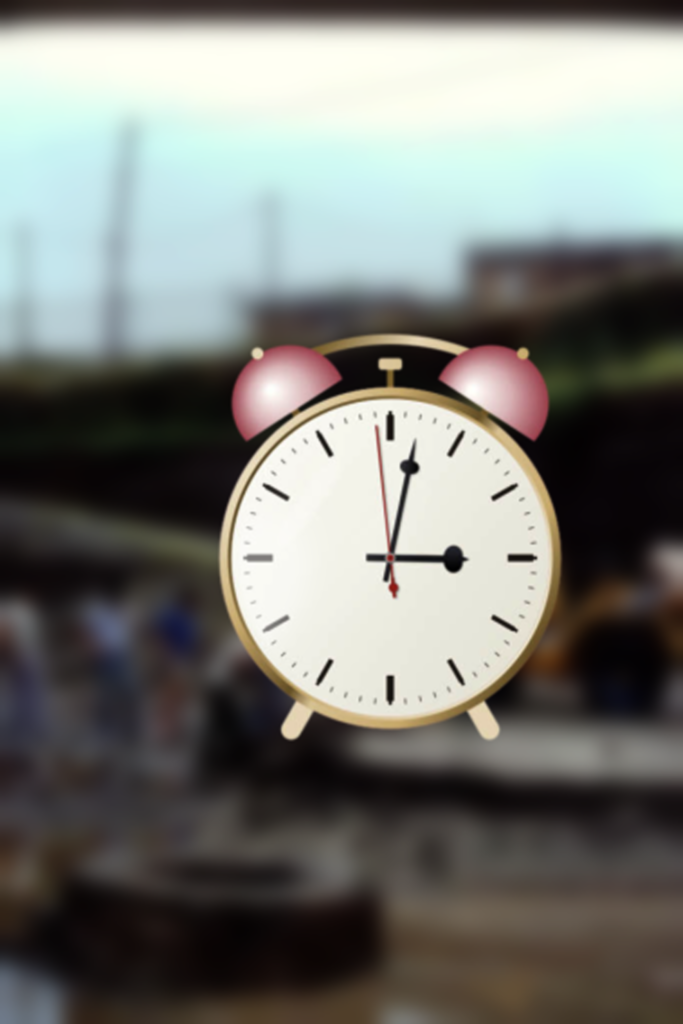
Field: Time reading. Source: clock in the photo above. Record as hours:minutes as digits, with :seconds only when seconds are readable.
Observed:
3:01:59
